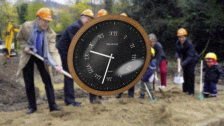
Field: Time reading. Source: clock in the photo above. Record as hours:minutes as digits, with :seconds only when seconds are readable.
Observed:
9:32
